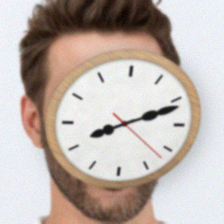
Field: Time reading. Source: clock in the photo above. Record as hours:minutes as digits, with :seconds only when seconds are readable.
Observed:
8:11:22
